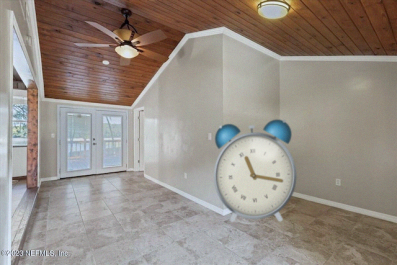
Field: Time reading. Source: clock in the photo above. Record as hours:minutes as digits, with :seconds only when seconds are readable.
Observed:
11:17
